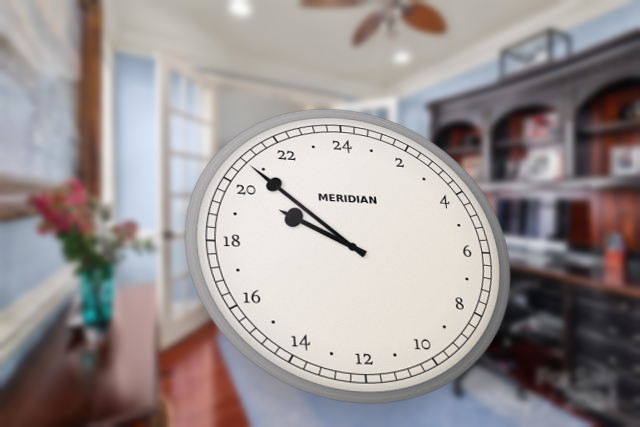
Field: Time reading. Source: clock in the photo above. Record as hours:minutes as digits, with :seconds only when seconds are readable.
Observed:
19:52
